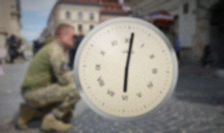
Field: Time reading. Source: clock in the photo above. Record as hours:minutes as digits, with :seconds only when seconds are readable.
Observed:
6:01
